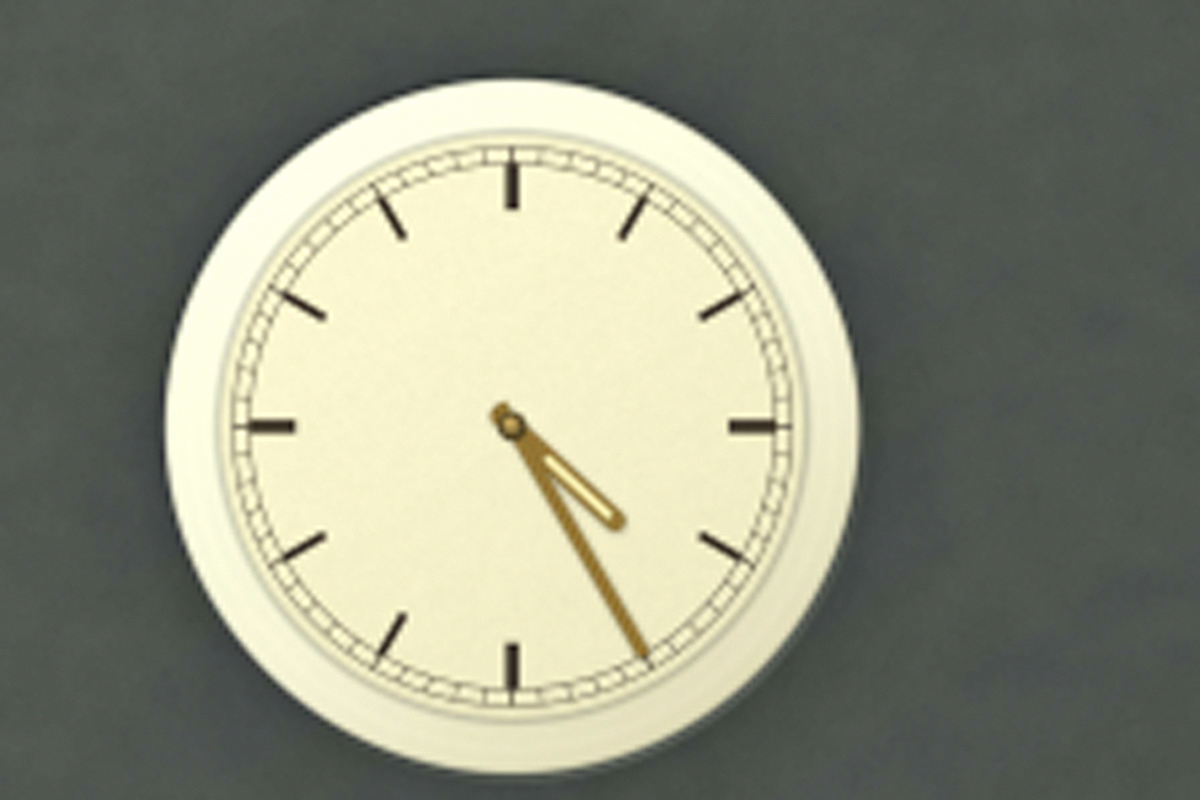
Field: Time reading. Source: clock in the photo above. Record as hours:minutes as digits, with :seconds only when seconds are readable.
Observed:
4:25
